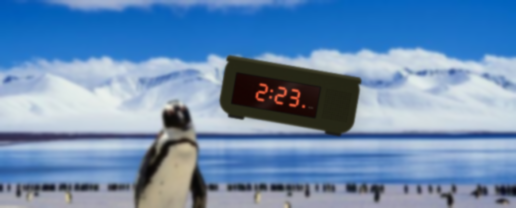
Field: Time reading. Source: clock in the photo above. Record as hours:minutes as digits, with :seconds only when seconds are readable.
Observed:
2:23
